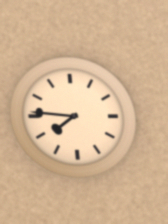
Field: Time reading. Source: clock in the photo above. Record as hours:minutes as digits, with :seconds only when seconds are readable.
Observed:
7:46
